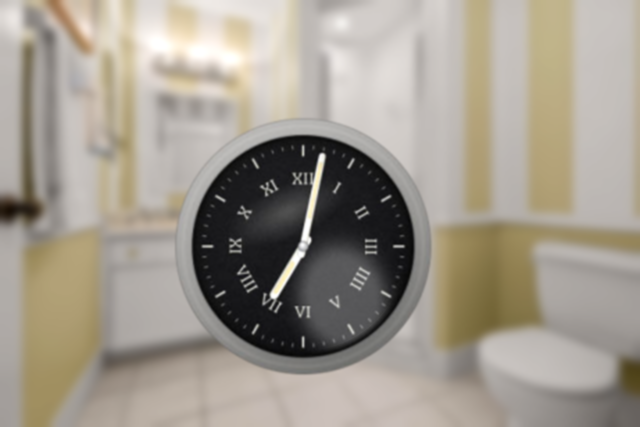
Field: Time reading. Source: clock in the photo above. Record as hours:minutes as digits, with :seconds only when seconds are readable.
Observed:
7:02
